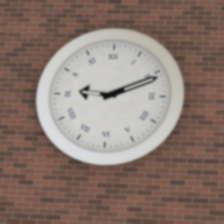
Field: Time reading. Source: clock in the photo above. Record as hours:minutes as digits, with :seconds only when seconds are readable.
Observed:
9:11
